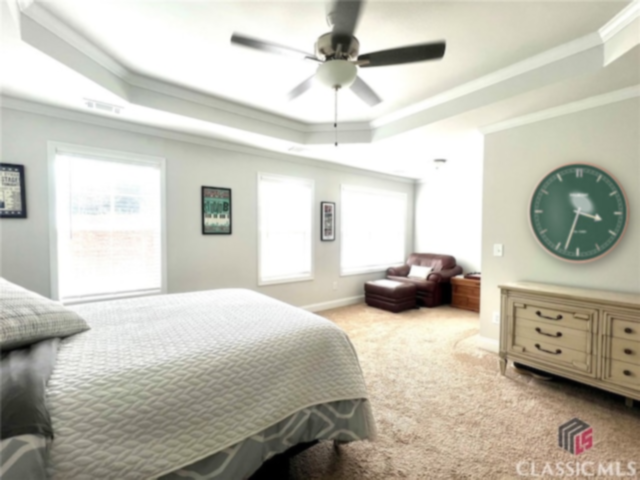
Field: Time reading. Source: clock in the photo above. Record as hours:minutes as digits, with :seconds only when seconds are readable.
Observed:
3:33
